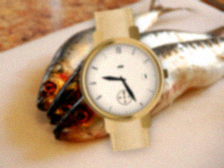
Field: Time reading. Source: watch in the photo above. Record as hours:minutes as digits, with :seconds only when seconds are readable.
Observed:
9:26
